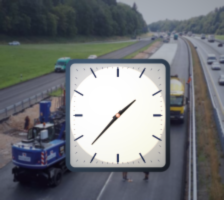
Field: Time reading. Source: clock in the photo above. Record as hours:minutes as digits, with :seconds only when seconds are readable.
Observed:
1:37
